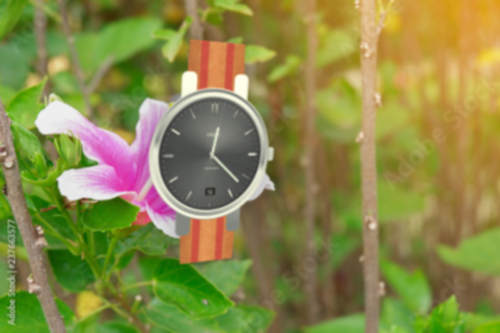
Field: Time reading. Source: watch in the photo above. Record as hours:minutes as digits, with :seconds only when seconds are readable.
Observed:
12:22
